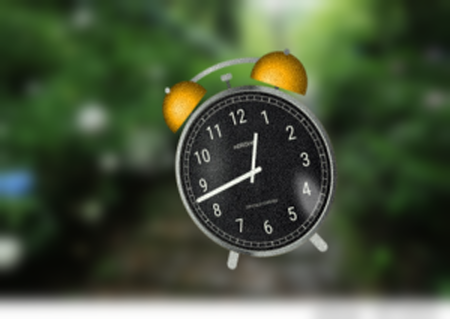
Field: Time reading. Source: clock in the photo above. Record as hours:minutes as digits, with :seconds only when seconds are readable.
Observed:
12:43
